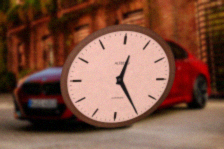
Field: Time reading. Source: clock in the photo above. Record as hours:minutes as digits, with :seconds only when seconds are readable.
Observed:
12:25
